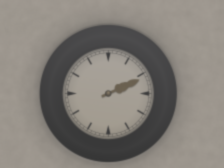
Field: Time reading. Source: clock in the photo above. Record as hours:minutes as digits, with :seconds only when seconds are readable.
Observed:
2:11
